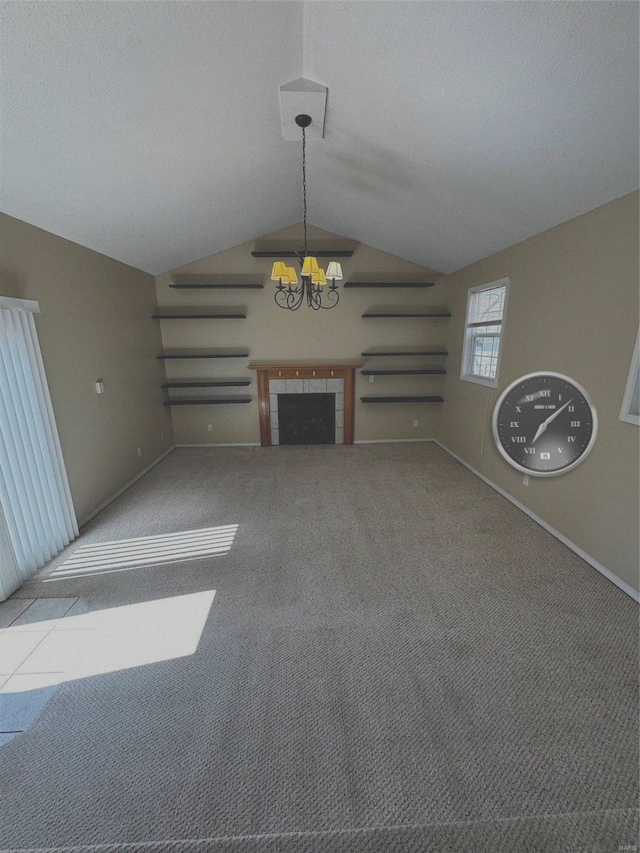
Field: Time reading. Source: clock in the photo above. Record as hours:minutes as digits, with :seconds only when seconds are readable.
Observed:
7:08
